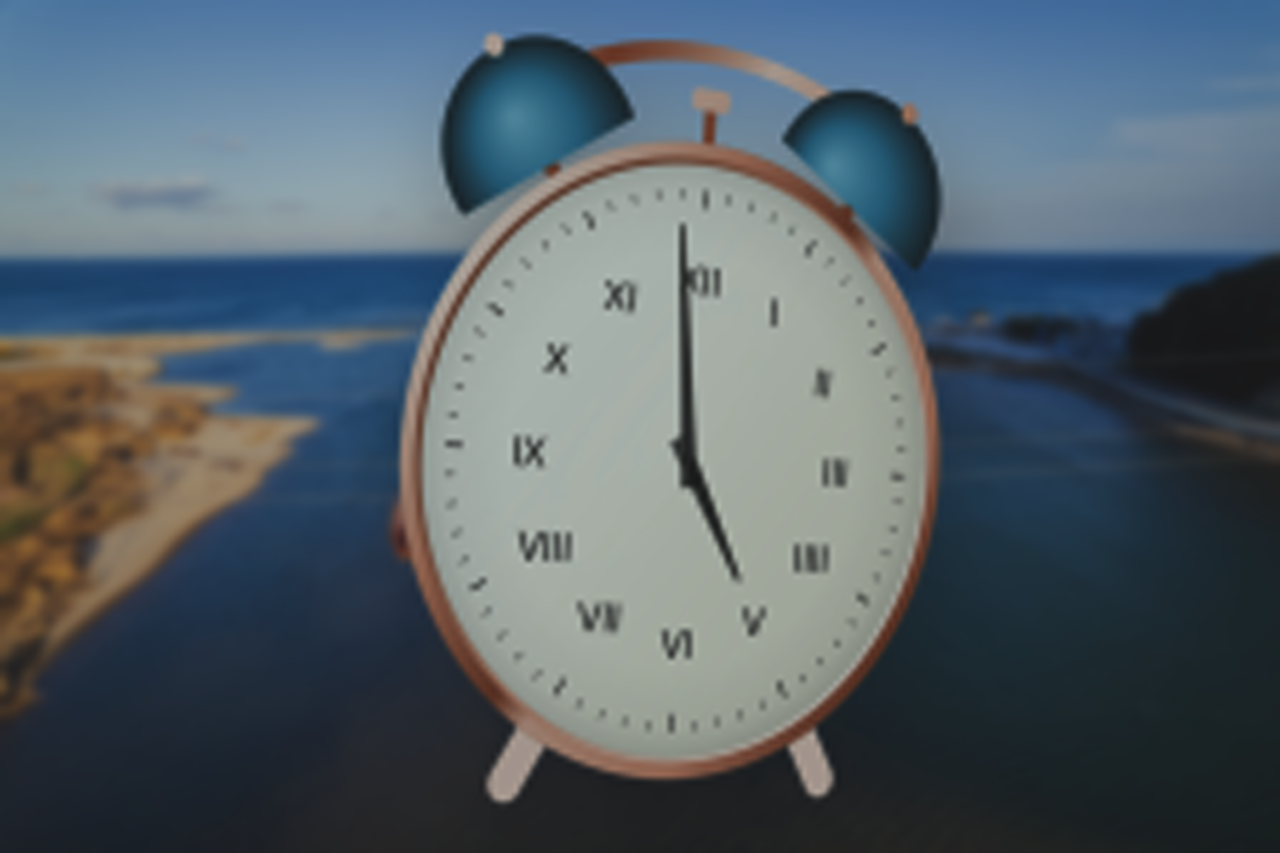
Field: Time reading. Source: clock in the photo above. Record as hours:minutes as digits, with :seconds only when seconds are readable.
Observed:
4:59
